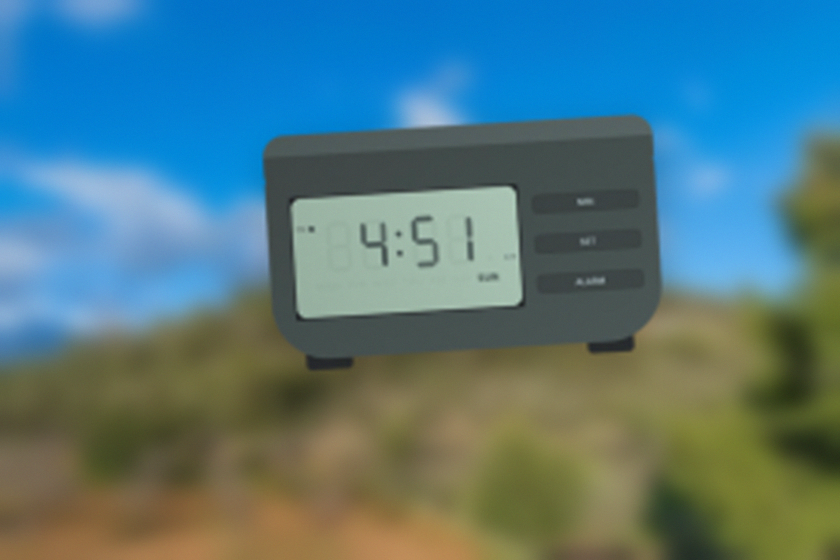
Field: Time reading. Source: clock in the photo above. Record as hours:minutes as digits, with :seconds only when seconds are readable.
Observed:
4:51
